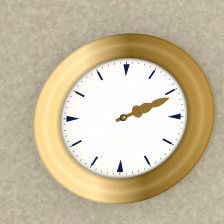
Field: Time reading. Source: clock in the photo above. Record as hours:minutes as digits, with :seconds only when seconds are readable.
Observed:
2:11
